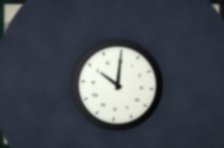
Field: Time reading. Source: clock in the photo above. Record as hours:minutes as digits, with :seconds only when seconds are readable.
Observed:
10:00
